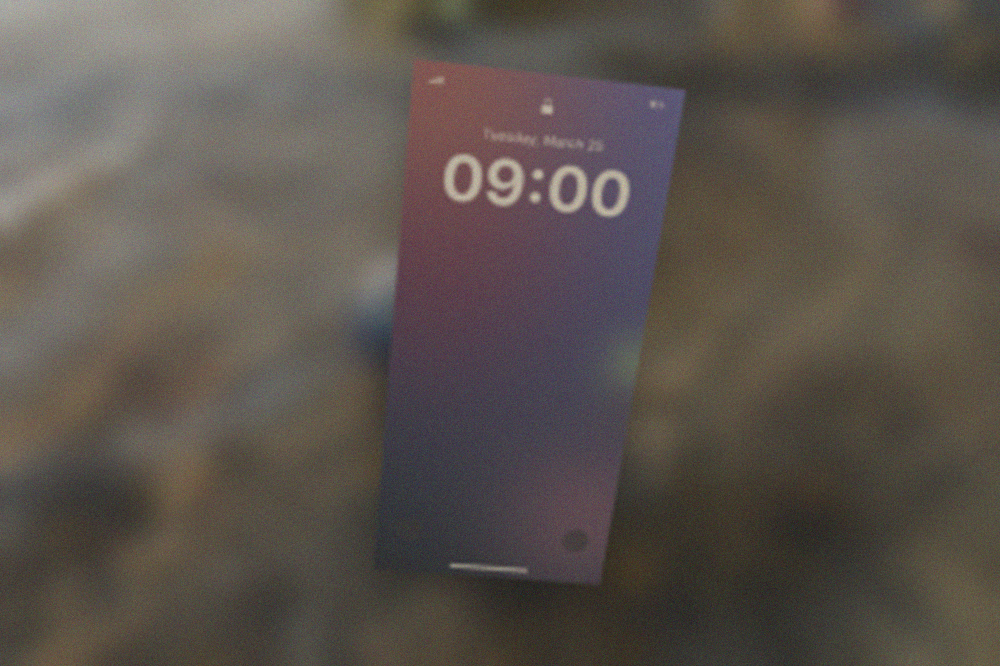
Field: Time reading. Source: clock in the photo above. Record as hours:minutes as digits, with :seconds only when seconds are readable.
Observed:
9:00
